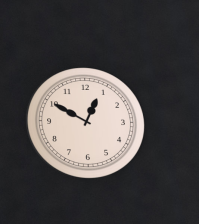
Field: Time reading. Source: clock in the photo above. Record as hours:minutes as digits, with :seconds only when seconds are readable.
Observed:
12:50
